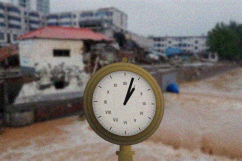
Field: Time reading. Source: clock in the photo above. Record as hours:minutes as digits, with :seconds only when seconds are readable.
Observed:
1:03
